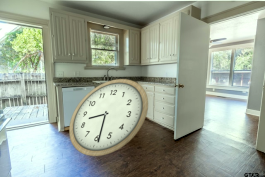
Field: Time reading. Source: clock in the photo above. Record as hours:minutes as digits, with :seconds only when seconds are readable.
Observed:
8:29
